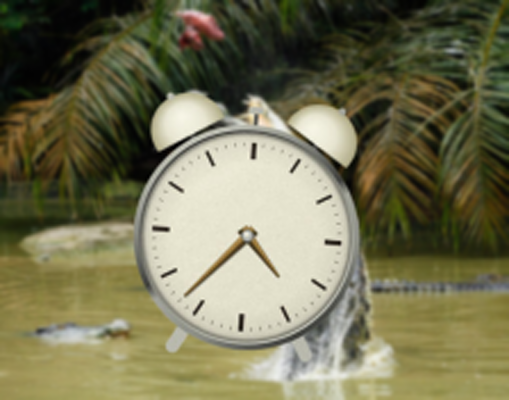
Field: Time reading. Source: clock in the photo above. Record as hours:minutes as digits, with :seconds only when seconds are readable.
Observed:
4:37
